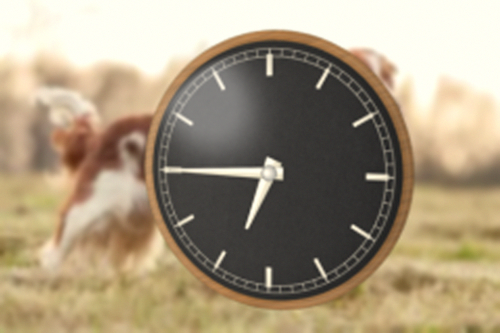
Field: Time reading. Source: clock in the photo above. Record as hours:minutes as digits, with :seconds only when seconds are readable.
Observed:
6:45
